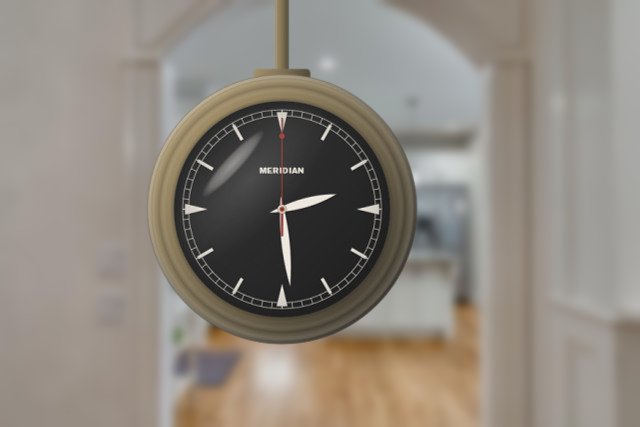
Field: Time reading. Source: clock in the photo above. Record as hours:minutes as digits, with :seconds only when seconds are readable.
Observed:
2:29:00
